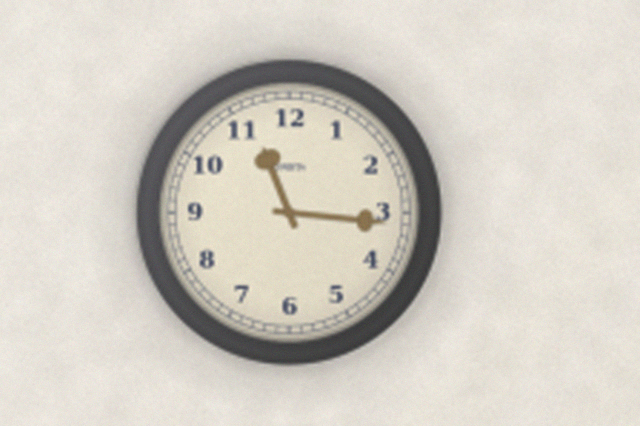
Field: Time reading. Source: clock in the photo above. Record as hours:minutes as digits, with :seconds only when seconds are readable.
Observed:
11:16
